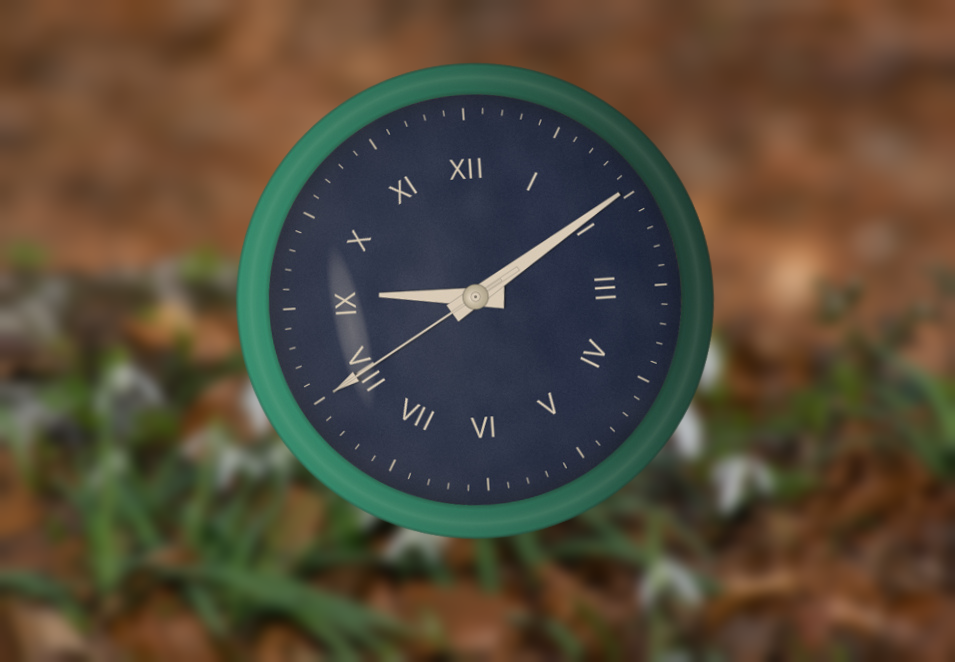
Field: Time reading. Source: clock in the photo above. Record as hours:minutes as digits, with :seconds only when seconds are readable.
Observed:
9:09:40
